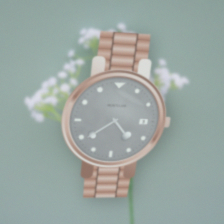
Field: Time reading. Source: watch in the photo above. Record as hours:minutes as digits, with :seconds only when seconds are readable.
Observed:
4:39
